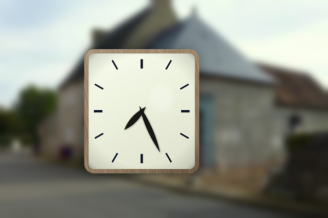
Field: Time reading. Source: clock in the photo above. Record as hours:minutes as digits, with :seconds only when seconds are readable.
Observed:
7:26
